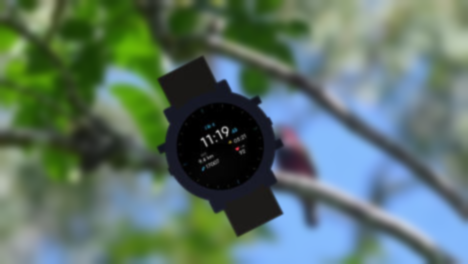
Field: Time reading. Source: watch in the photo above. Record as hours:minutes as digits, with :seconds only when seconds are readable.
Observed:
11:19
